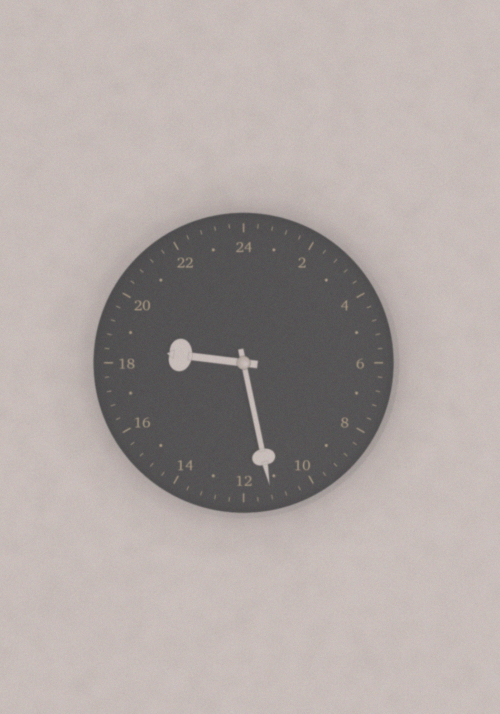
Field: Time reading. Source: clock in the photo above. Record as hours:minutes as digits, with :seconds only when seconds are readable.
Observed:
18:28
